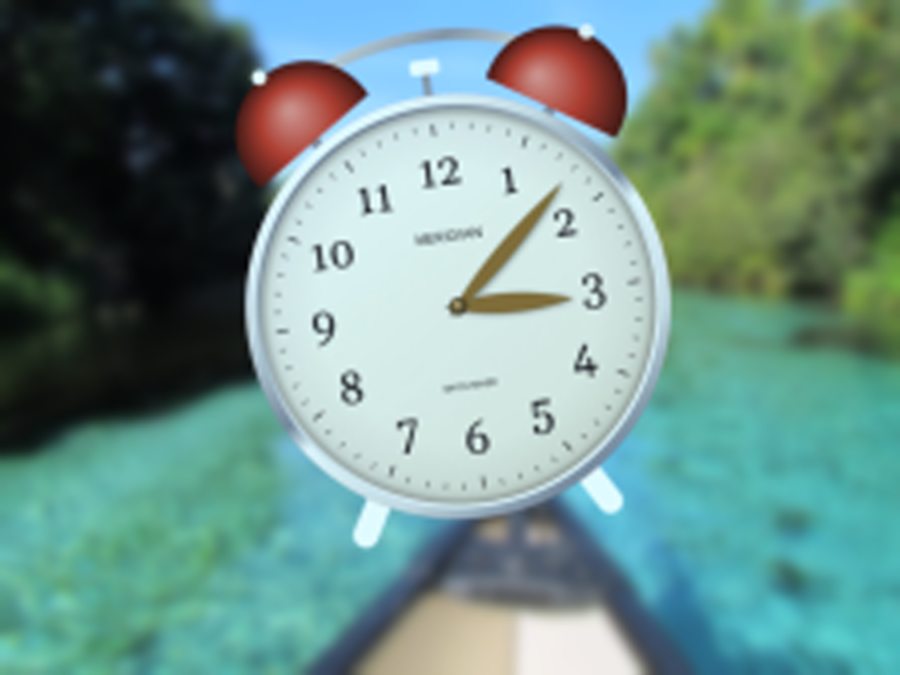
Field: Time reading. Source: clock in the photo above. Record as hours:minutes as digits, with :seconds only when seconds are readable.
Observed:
3:08
